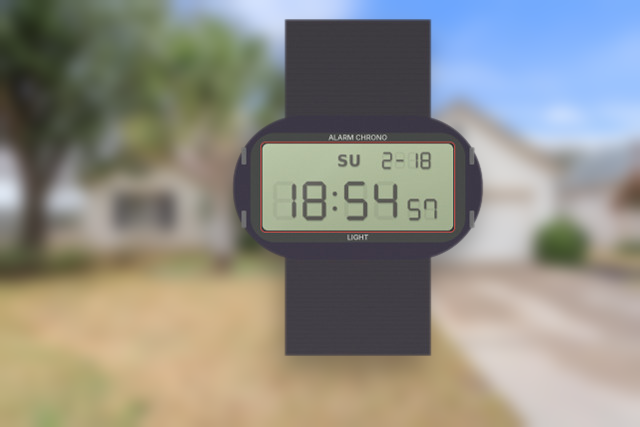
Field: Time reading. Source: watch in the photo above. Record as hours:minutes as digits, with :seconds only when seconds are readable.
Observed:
18:54:57
